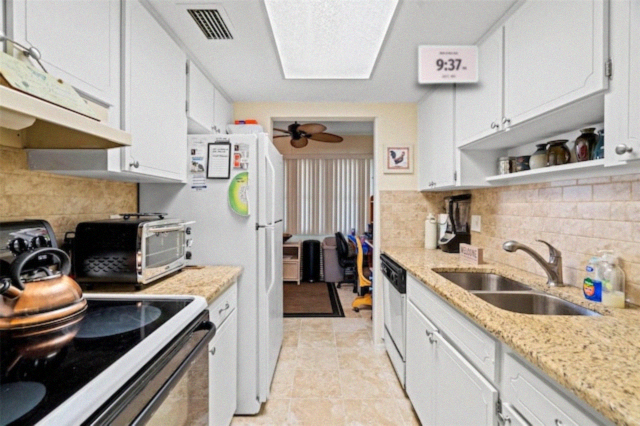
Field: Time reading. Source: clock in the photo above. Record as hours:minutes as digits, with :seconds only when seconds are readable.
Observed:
9:37
